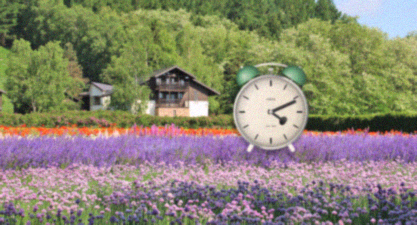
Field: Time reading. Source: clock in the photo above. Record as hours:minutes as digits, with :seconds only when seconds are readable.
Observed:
4:11
